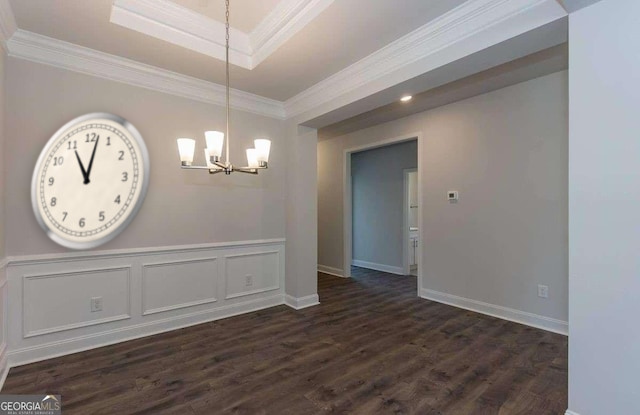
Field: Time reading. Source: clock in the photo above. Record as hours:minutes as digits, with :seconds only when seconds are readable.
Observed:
11:02
